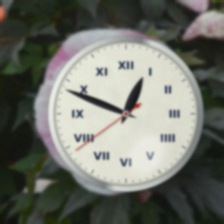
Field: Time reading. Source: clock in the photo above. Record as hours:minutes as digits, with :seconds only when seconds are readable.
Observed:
12:48:39
